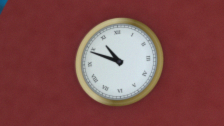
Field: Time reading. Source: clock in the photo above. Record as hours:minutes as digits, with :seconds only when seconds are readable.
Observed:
10:49
